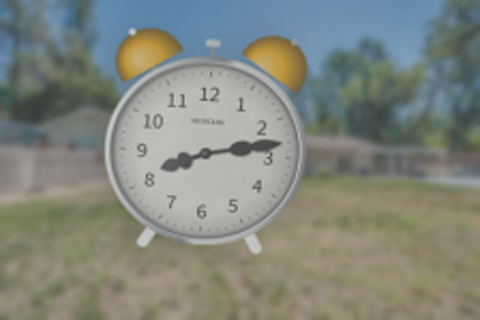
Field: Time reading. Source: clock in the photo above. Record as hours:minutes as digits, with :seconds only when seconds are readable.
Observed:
8:13
